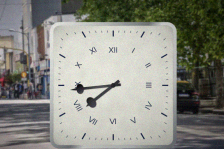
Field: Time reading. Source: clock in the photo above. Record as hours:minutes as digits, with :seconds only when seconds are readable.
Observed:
7:44
